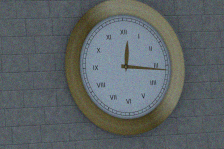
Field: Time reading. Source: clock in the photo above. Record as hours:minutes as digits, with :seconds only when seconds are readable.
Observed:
12:16
